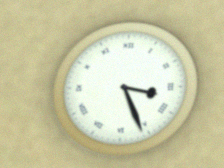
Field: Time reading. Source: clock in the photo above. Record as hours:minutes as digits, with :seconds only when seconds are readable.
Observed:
3:26
